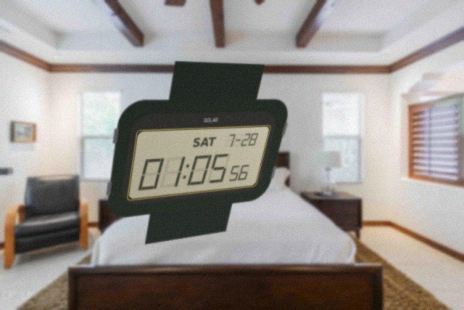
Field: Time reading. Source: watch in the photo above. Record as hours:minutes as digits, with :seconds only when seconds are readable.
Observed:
1:05:56
